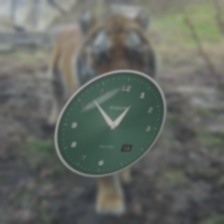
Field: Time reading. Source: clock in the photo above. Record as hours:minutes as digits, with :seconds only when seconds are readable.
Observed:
12:52
